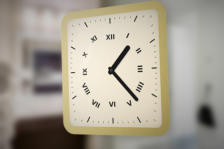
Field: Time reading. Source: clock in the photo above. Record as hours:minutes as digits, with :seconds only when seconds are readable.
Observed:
1:23
